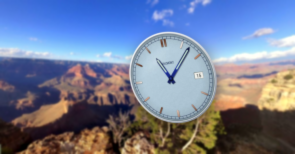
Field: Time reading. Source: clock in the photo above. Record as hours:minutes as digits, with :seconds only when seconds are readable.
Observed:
11:07
